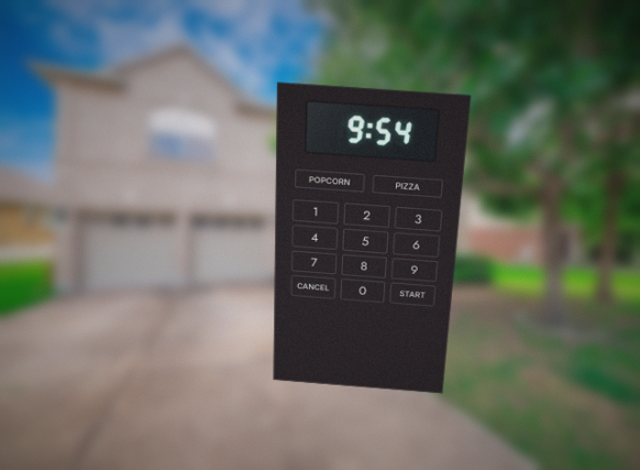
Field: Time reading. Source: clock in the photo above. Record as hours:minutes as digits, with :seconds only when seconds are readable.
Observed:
9:54
